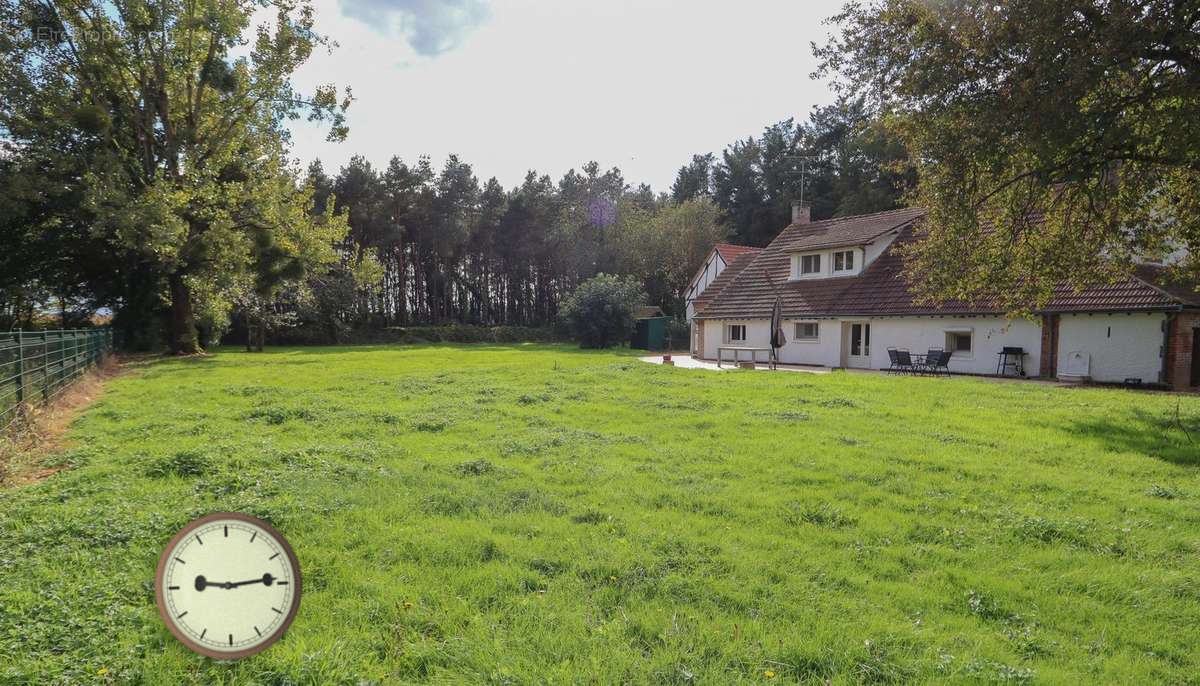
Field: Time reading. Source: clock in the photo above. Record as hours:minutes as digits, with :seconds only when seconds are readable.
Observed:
9:14
